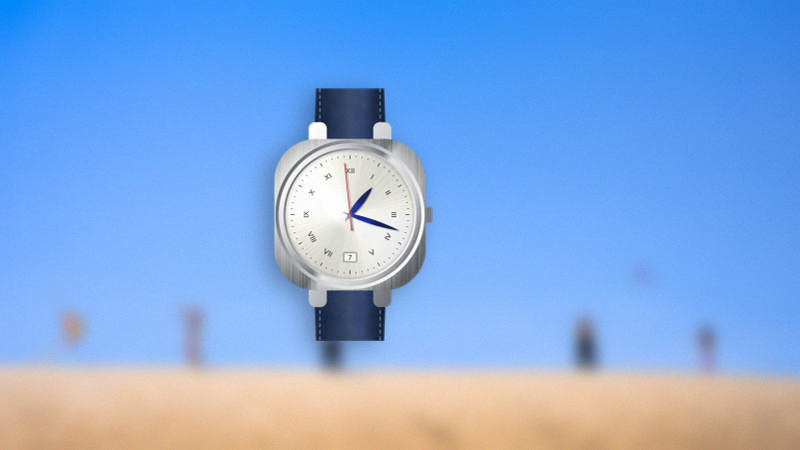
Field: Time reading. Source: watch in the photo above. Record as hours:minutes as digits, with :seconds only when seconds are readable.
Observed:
1:17:59
